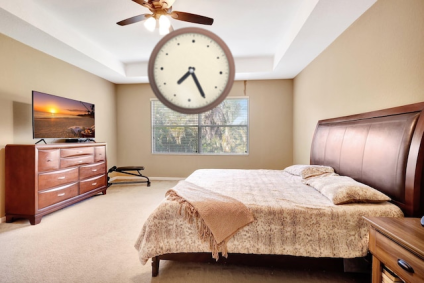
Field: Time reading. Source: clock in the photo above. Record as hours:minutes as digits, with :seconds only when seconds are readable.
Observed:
7:25
